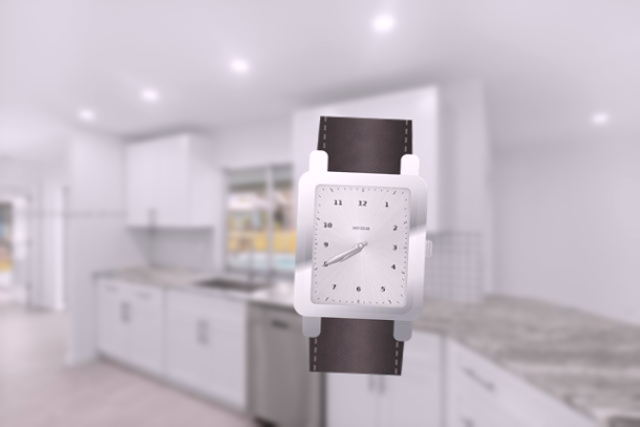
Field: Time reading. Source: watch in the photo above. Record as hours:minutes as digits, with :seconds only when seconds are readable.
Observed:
7:40
